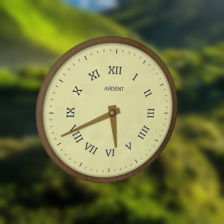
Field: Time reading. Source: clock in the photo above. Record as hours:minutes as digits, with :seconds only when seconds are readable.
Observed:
5:41
